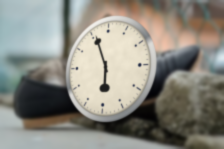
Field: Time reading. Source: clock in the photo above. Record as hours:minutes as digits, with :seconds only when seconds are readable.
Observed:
5:56
